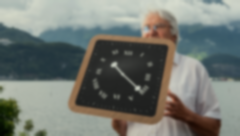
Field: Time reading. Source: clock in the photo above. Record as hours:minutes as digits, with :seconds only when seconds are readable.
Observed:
10:21
